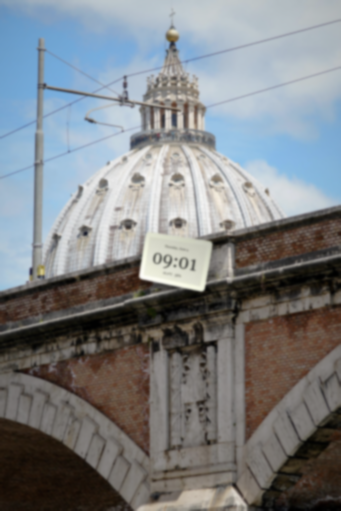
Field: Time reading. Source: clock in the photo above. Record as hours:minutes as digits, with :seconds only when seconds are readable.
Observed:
9:01
